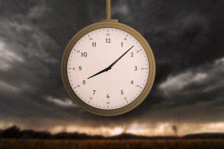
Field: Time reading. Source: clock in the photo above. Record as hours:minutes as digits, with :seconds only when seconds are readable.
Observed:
8:08
